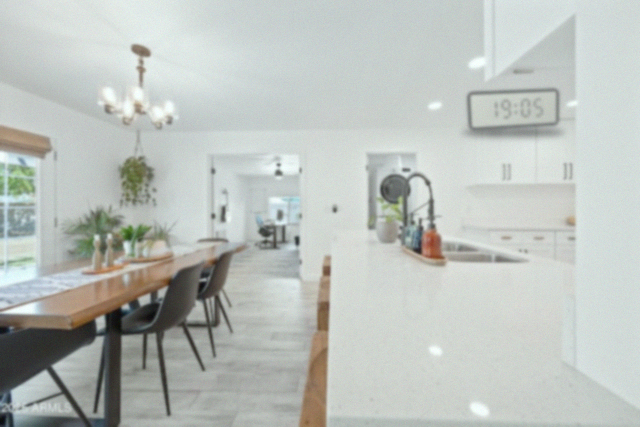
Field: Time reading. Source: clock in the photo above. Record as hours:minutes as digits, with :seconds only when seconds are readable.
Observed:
19:05
